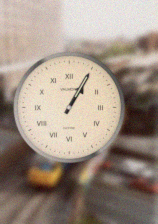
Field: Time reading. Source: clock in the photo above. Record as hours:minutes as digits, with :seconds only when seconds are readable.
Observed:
1:05
